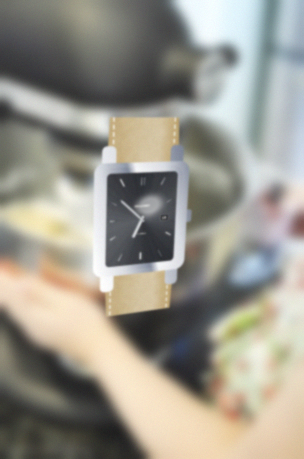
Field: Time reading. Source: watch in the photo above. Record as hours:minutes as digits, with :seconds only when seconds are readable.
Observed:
6:52
